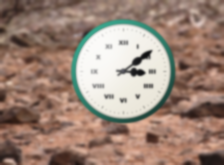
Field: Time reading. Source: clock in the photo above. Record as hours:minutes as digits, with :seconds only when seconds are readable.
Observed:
3:09
